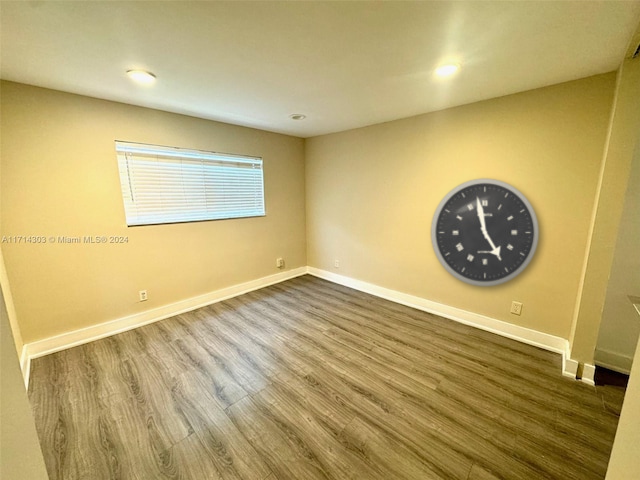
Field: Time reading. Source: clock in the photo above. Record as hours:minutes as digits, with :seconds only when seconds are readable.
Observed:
4:58
